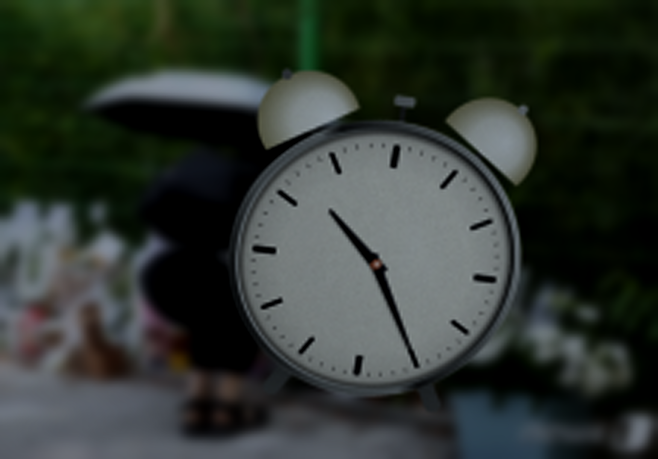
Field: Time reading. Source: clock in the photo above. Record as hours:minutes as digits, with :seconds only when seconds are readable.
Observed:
10:25
